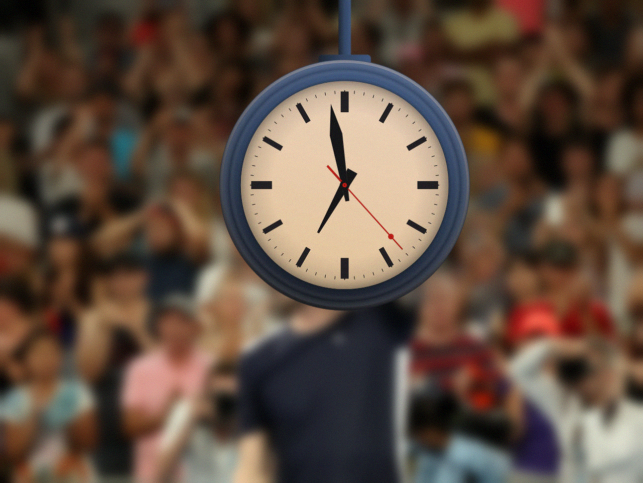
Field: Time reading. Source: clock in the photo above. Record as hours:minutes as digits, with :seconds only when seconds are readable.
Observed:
6:58:23
